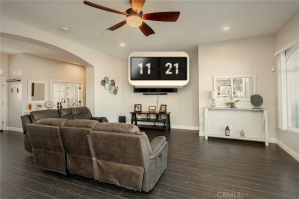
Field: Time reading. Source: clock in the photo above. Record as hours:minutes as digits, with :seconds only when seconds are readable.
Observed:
11:21
